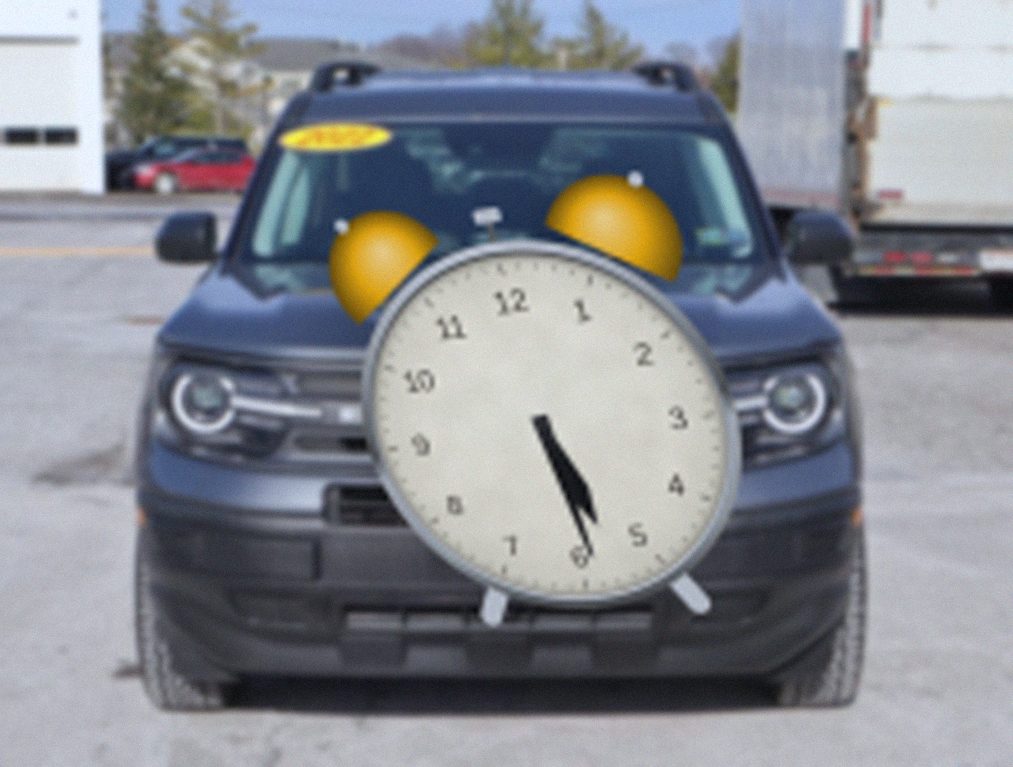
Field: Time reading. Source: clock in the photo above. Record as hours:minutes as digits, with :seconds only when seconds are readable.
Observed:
5:29
